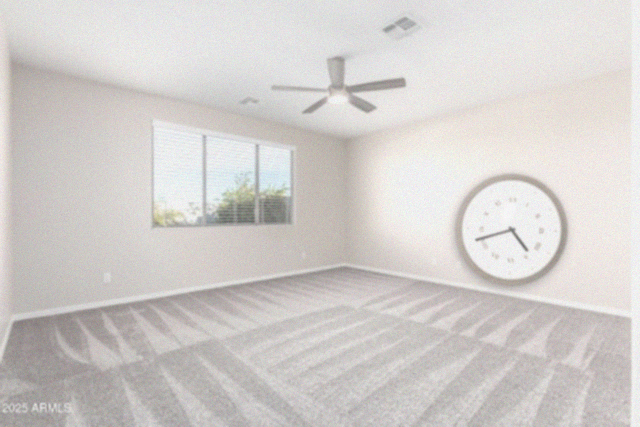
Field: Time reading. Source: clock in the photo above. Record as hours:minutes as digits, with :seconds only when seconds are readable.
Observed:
4:42
